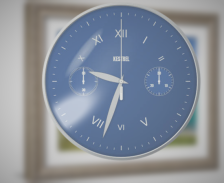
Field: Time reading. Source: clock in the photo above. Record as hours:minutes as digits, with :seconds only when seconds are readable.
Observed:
9:33
